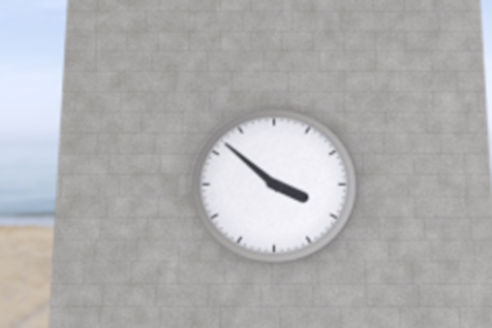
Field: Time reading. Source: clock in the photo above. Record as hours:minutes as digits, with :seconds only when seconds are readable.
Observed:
3:52
